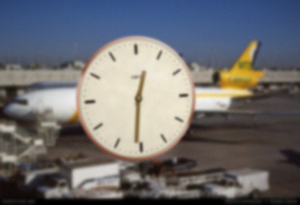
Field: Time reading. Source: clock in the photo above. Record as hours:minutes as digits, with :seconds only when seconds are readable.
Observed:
12:31
